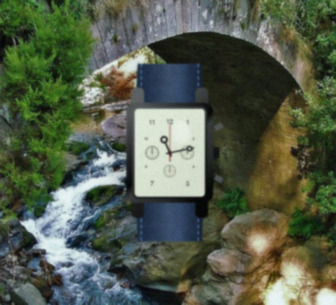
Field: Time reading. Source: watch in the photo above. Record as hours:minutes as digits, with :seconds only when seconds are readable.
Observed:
11:13
